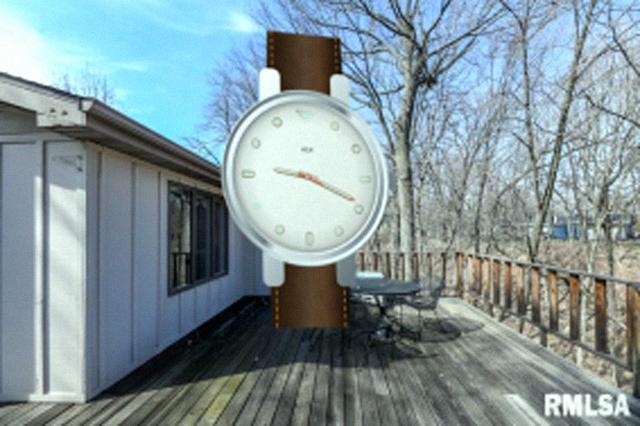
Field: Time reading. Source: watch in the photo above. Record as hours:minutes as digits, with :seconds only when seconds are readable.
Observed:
9:19
